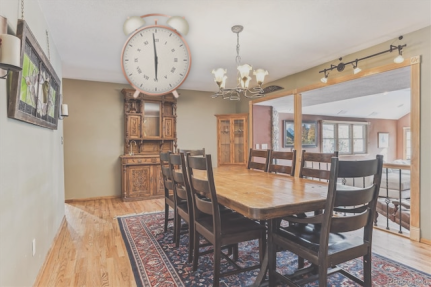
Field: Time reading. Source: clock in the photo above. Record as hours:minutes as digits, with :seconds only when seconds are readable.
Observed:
5:59
